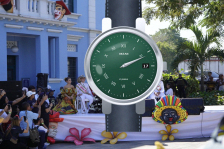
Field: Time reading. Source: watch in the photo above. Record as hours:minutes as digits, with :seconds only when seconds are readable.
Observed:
2:11
